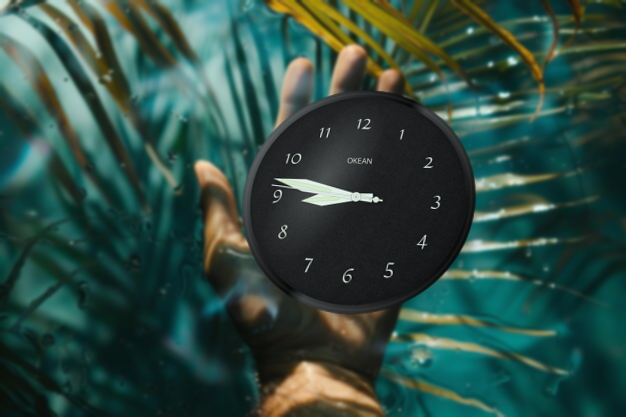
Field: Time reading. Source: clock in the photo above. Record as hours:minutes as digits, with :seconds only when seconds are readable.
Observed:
8:46:46
